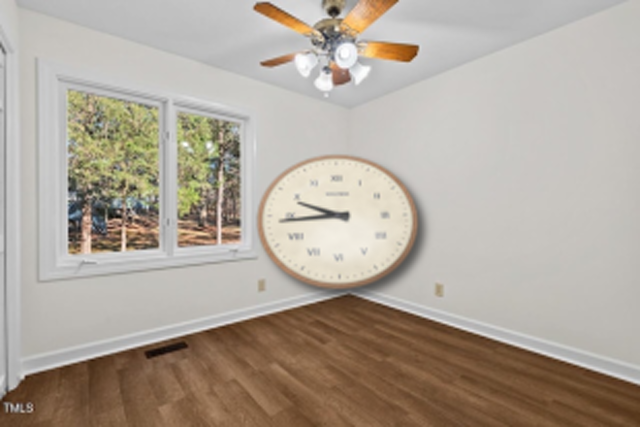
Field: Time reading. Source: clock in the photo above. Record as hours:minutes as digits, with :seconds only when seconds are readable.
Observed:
9:44
